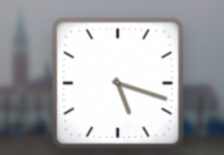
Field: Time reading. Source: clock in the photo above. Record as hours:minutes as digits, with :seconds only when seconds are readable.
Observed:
5:18
